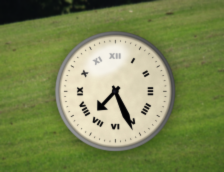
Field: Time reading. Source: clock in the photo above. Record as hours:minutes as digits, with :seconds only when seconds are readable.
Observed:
7:26
